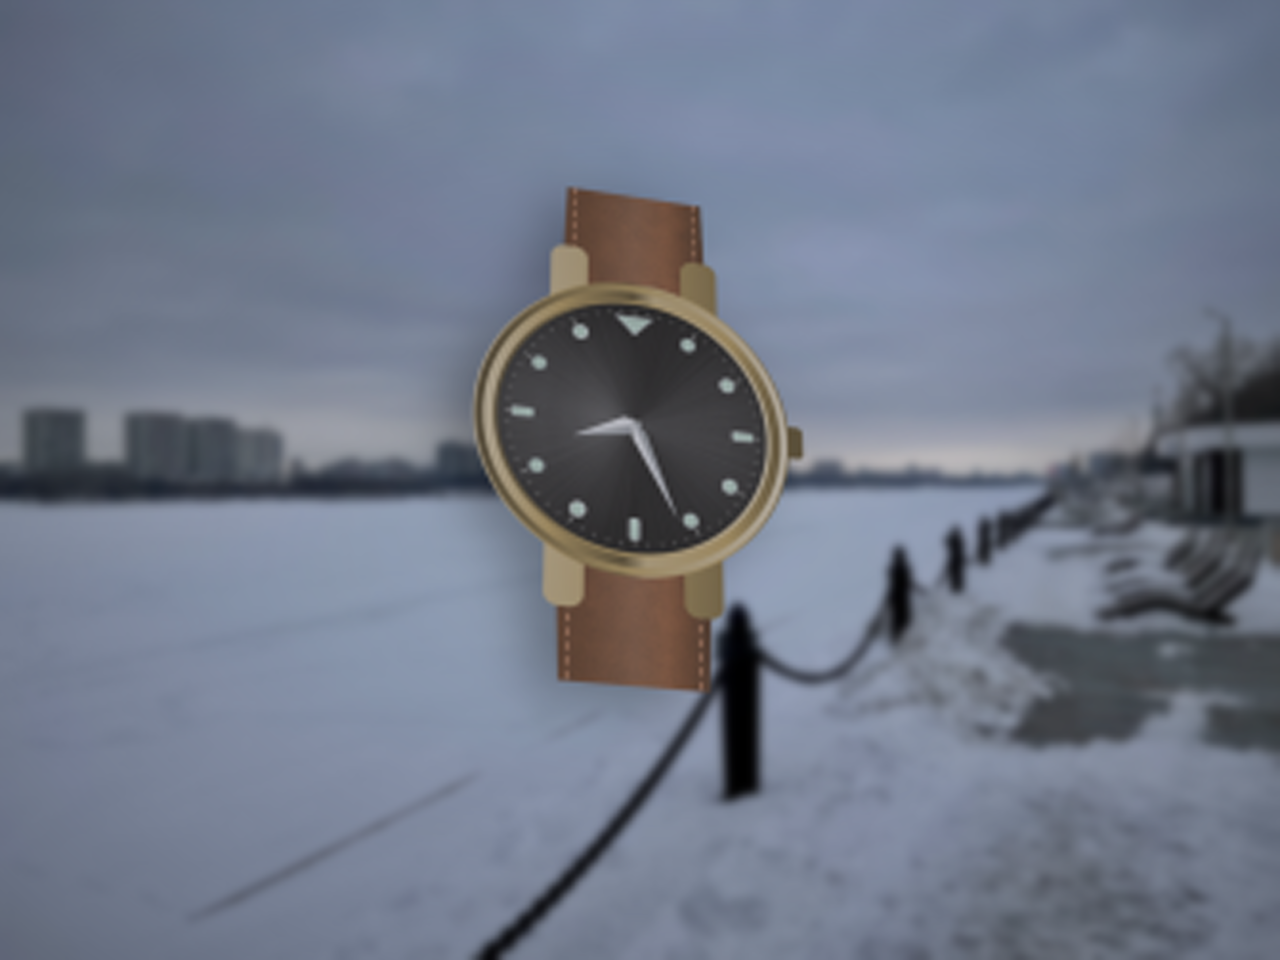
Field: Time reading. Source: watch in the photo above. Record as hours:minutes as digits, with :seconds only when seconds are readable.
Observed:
8:26
